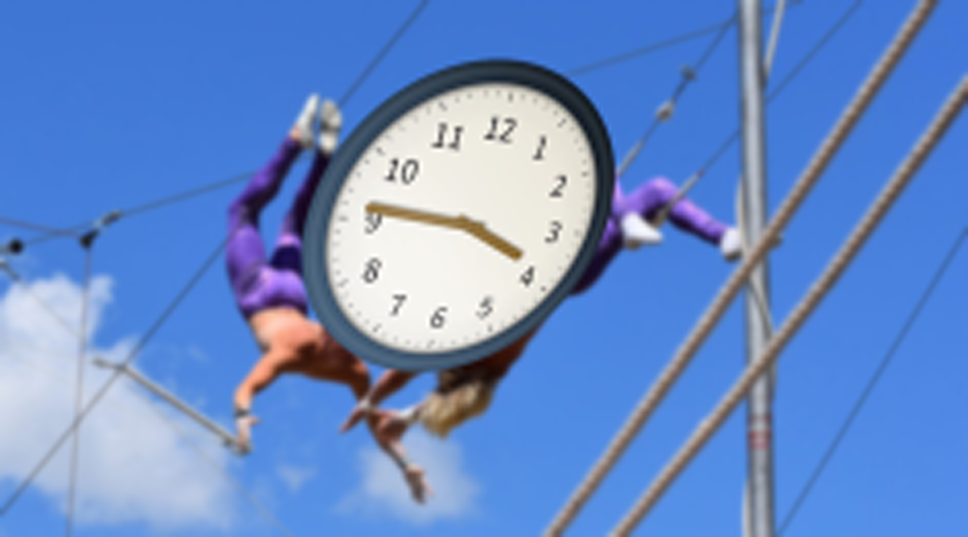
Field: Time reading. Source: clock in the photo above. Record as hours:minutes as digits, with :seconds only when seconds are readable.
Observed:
3:46
